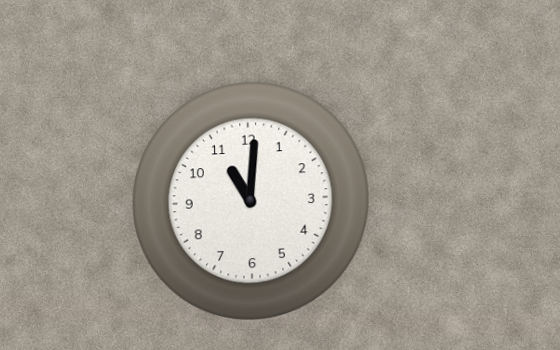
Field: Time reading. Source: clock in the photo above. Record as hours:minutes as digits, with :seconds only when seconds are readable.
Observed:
11:01
